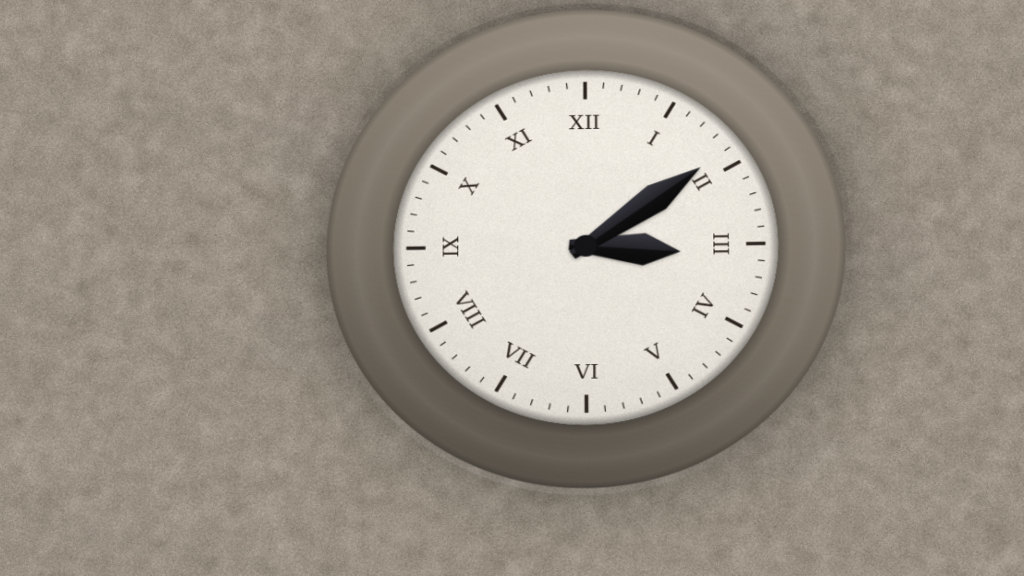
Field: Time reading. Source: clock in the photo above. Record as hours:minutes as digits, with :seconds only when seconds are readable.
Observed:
3:09
